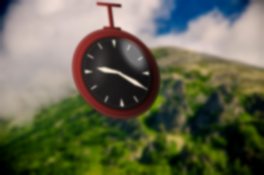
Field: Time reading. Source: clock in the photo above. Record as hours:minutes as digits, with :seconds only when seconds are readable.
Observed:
9:20
